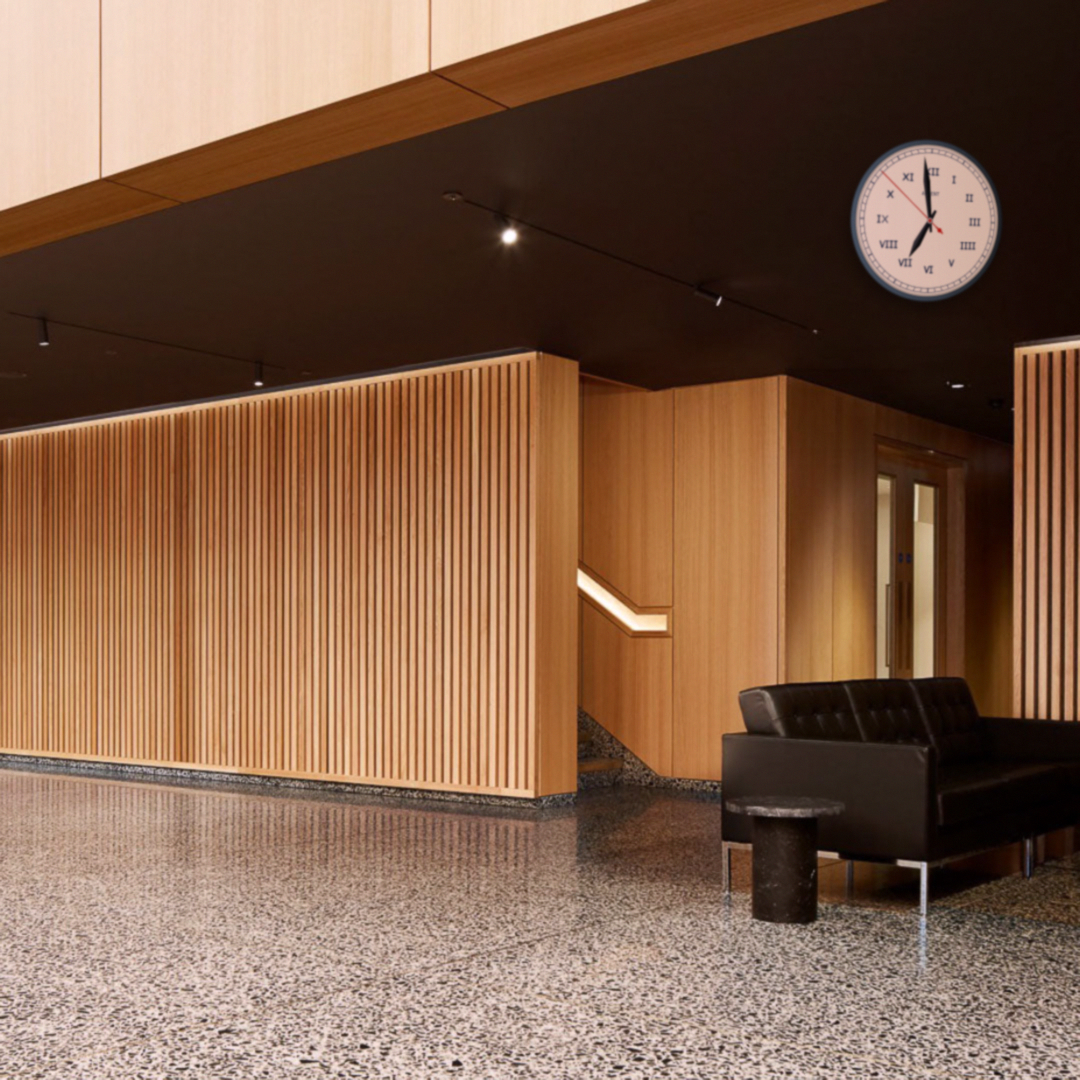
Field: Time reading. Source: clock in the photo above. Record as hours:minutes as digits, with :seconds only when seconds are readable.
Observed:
6:58:52
